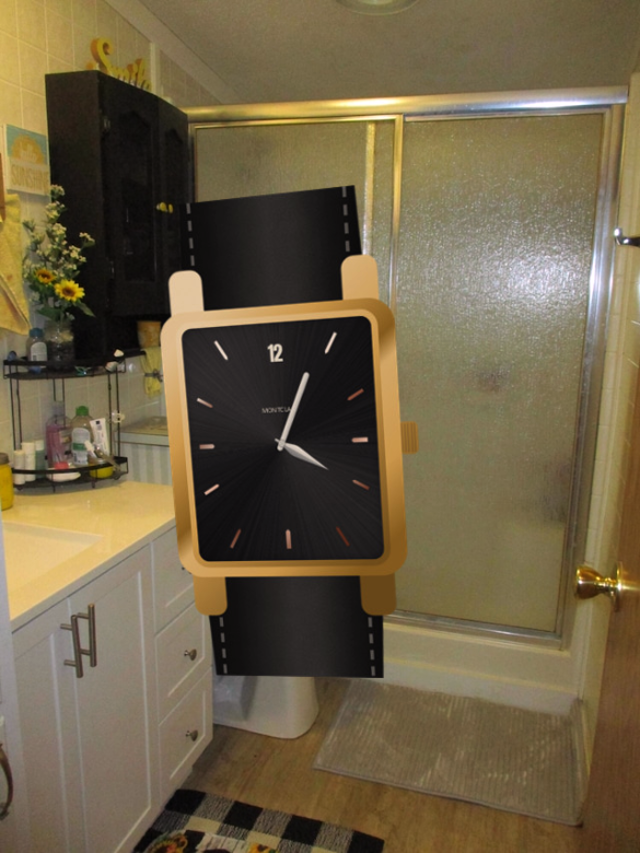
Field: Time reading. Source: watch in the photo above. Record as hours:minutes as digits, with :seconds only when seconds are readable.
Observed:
4:04
